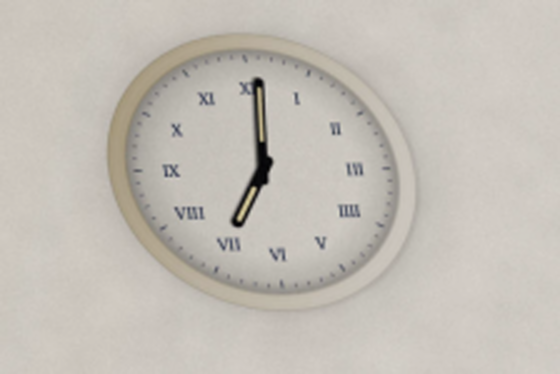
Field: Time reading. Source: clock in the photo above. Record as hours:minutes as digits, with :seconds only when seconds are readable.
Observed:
7:01
